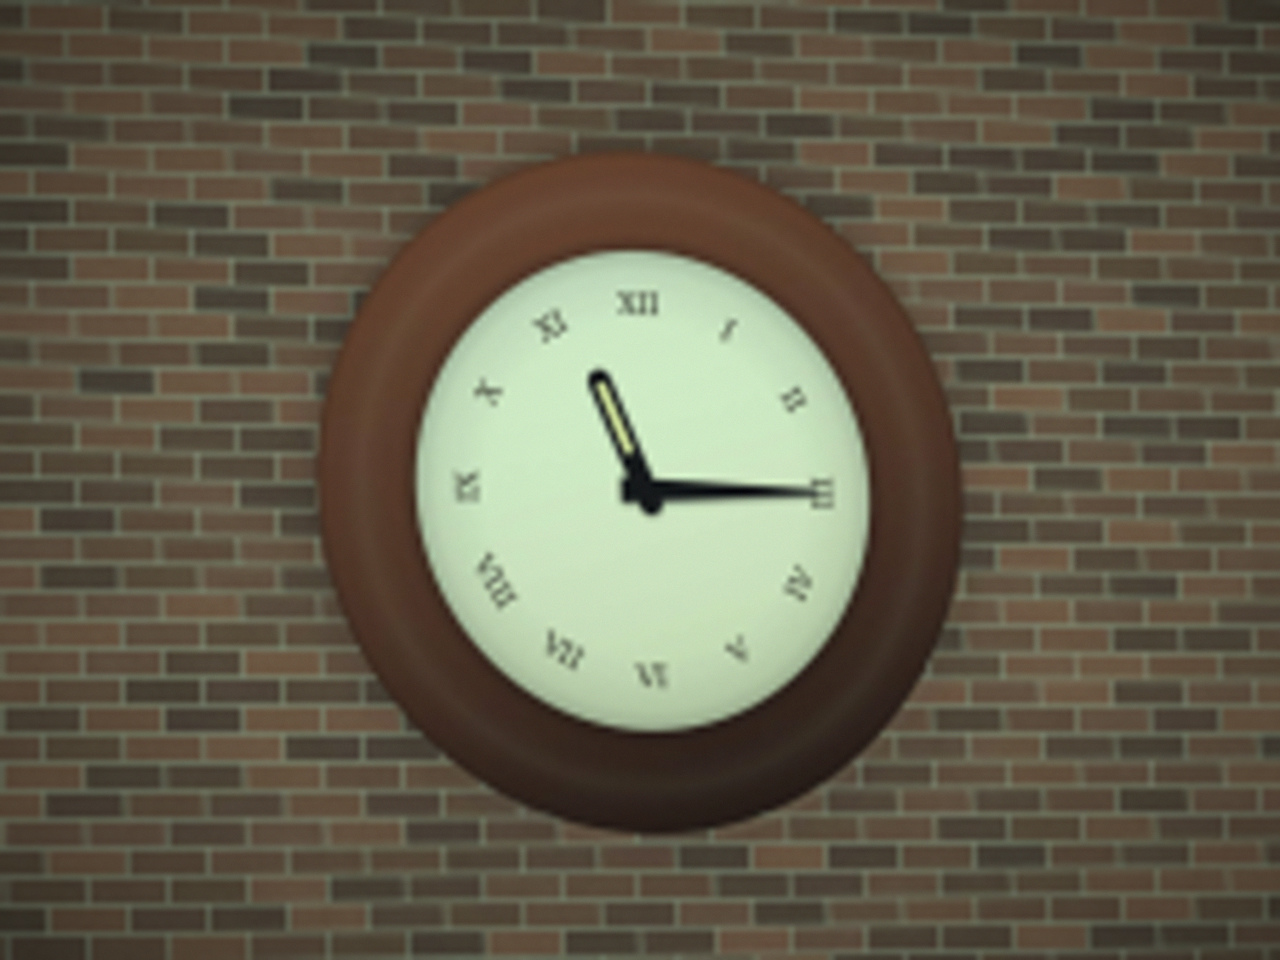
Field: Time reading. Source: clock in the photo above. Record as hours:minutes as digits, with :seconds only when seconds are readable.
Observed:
11:15
